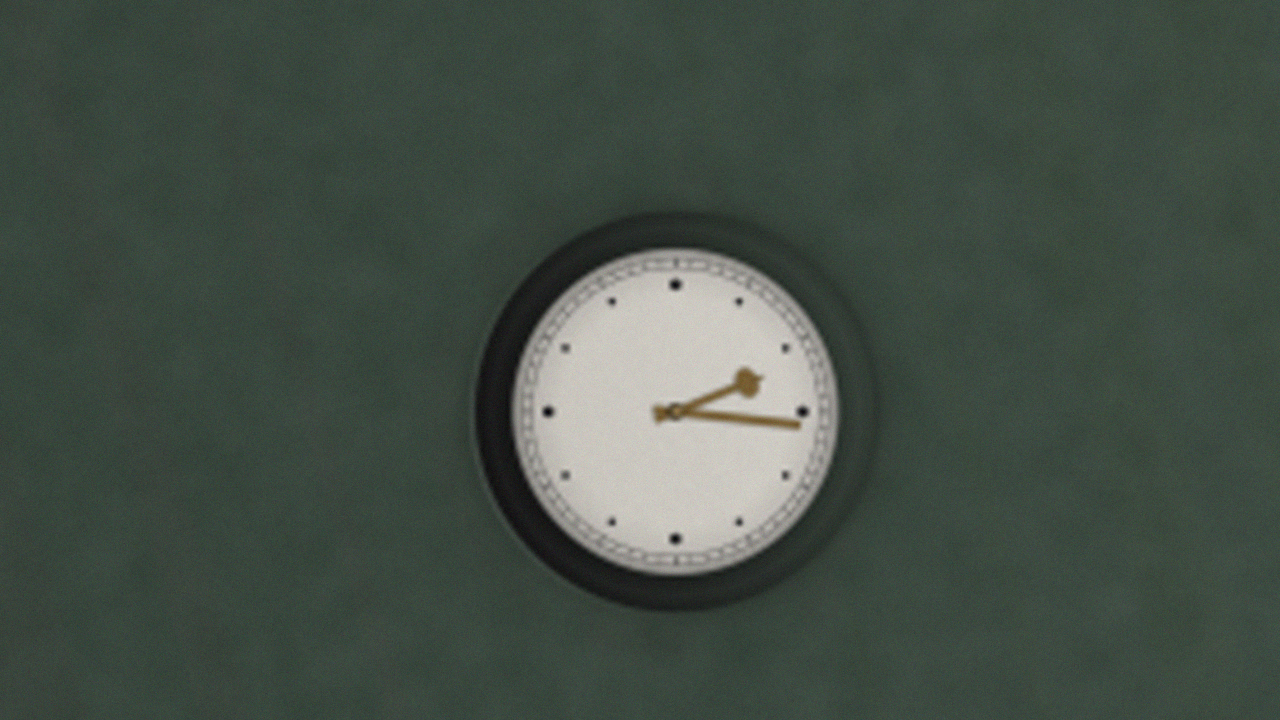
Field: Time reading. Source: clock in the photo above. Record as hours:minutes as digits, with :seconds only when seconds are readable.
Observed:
2:16
